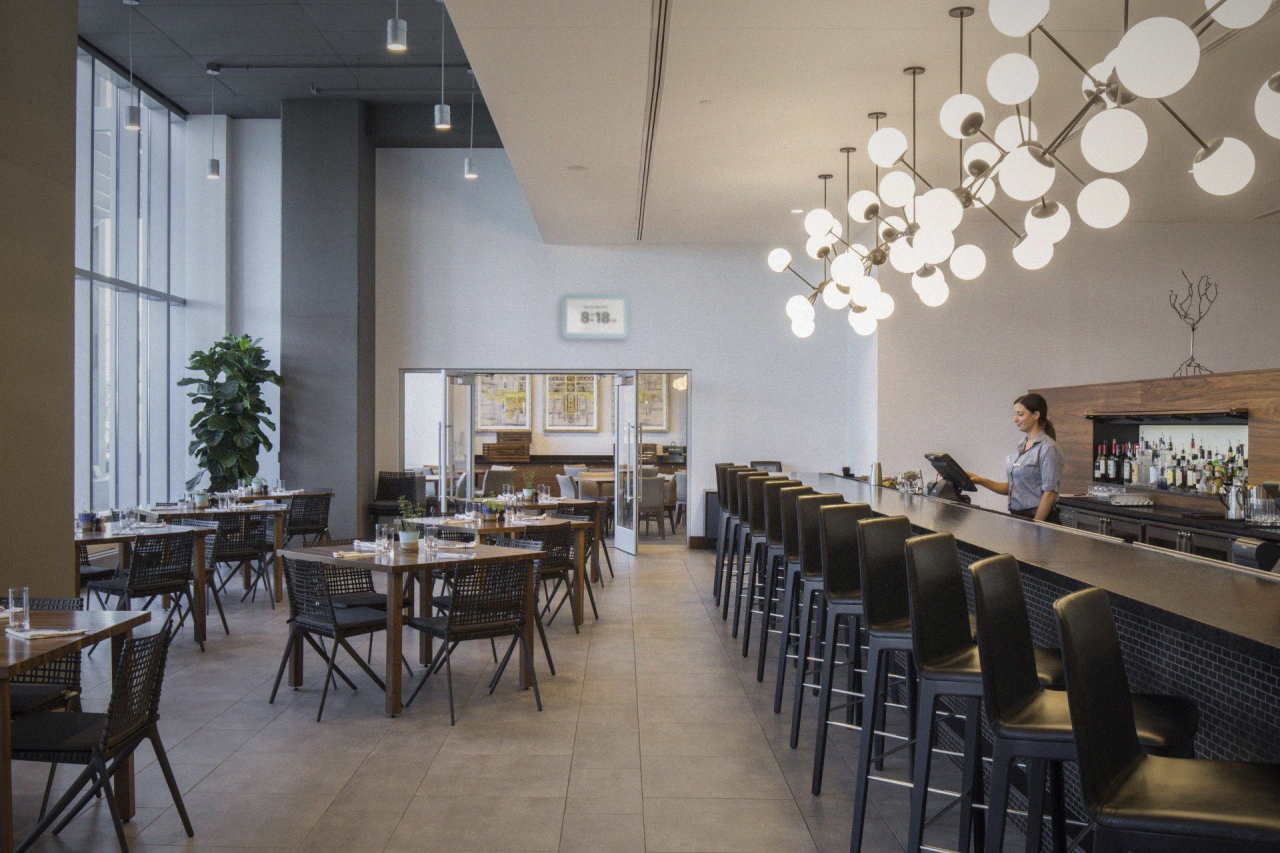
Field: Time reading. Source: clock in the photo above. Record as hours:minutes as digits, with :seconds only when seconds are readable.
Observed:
8:18
